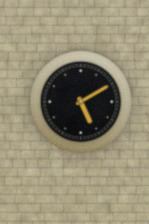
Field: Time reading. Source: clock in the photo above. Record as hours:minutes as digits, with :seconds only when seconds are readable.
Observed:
5:10
